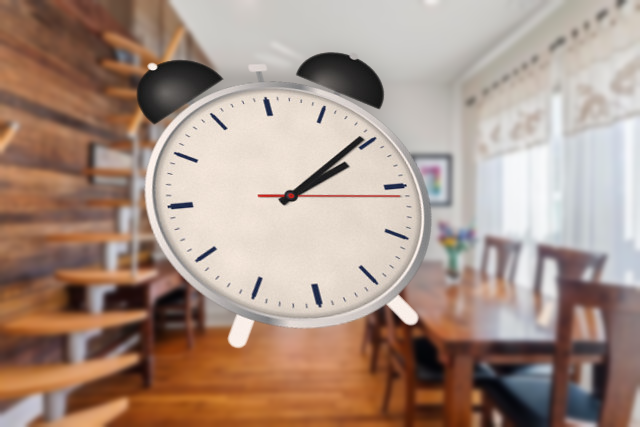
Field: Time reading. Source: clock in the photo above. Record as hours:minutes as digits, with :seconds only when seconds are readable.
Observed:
2:09:16
